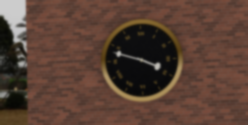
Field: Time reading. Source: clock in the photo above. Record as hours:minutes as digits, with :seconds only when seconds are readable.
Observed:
3:48
